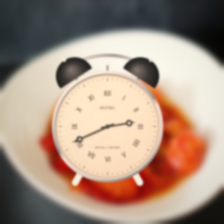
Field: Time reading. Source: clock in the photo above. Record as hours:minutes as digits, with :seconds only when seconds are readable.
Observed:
2:41
